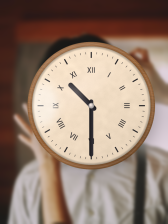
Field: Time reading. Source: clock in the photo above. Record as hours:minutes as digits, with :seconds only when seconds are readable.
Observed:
10:30
